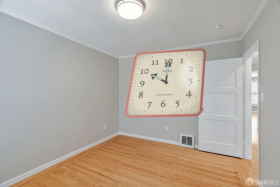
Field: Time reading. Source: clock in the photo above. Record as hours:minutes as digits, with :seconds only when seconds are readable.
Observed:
10:00
